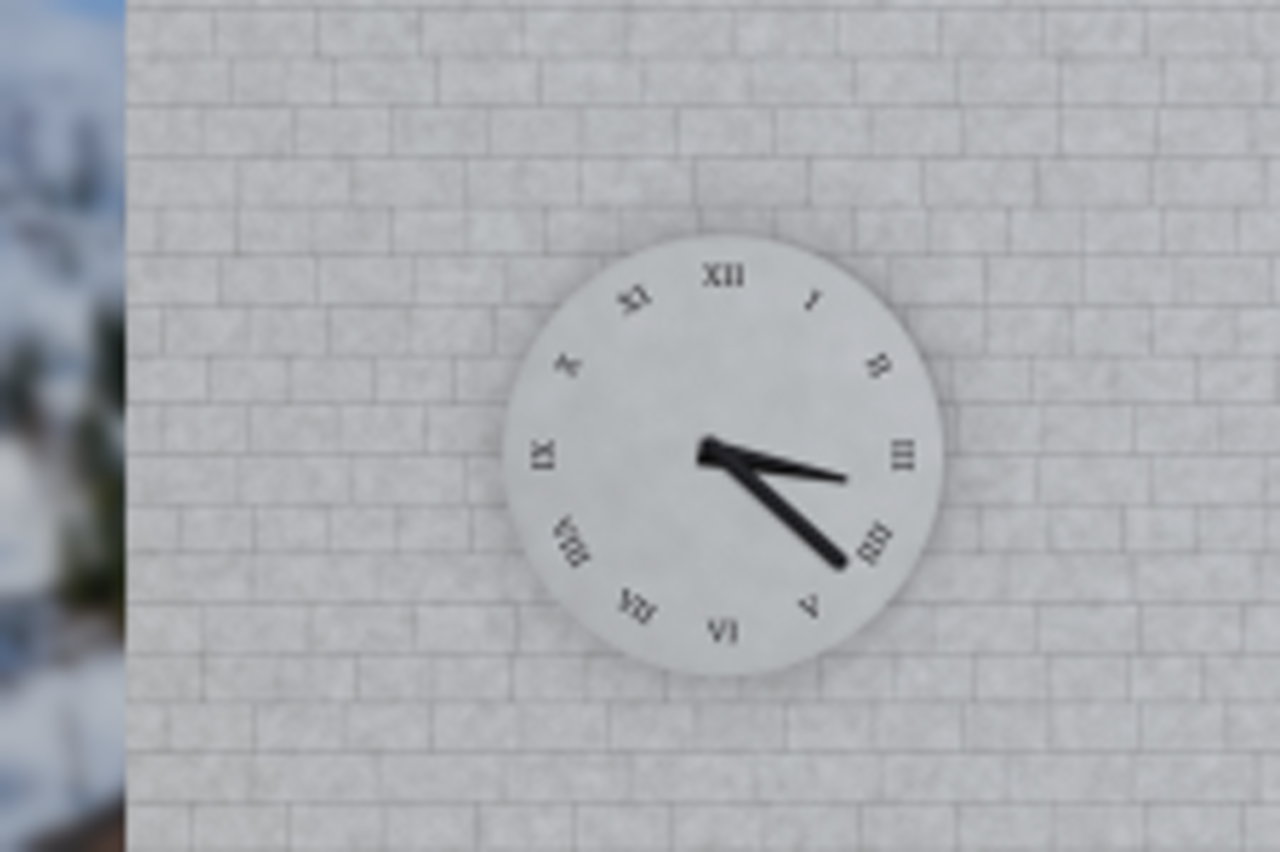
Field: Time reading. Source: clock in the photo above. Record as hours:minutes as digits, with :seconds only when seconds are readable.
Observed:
3:22
